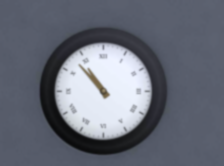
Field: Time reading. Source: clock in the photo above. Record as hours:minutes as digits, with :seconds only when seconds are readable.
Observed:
10:53
